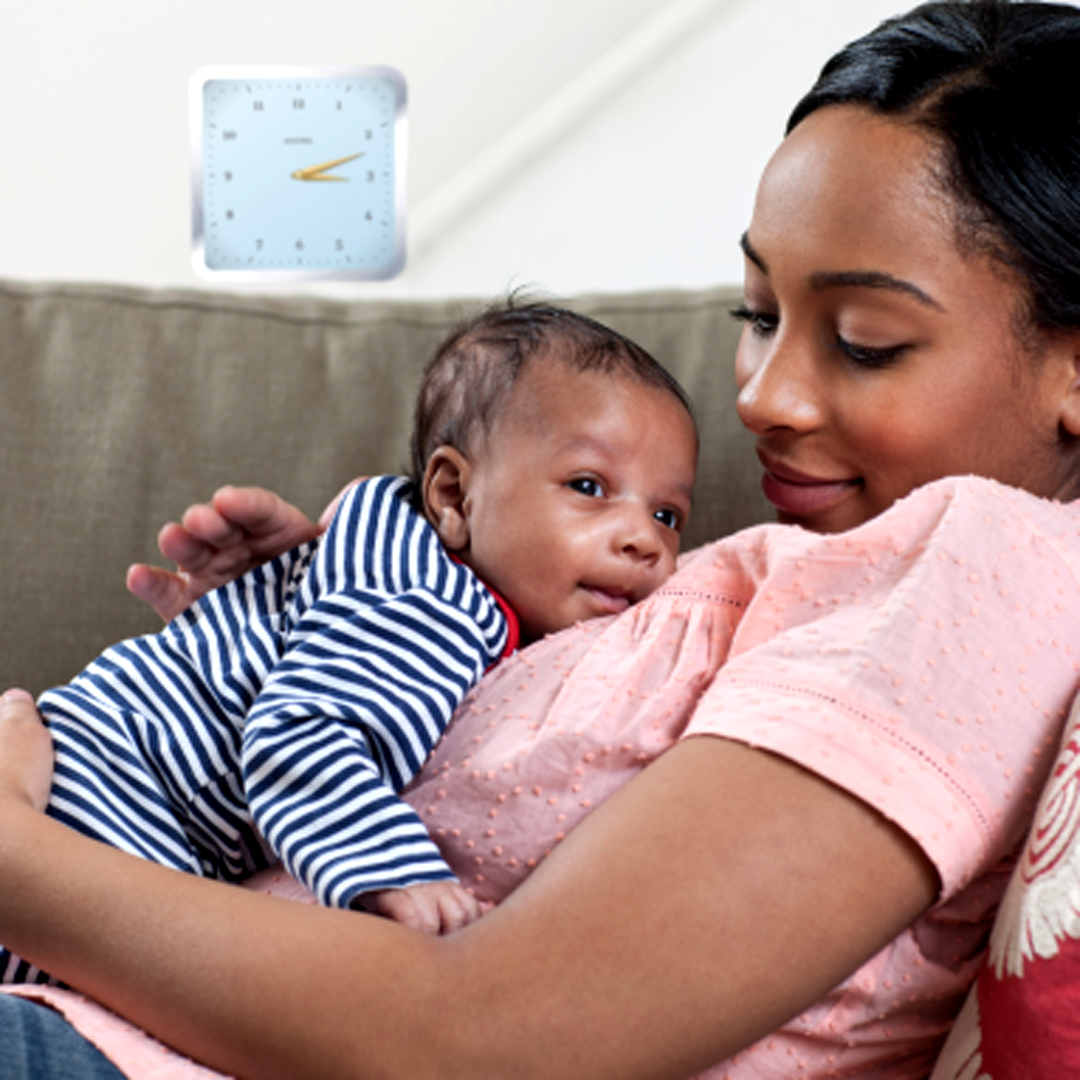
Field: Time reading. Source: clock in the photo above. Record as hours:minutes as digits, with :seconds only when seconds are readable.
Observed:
3:12
